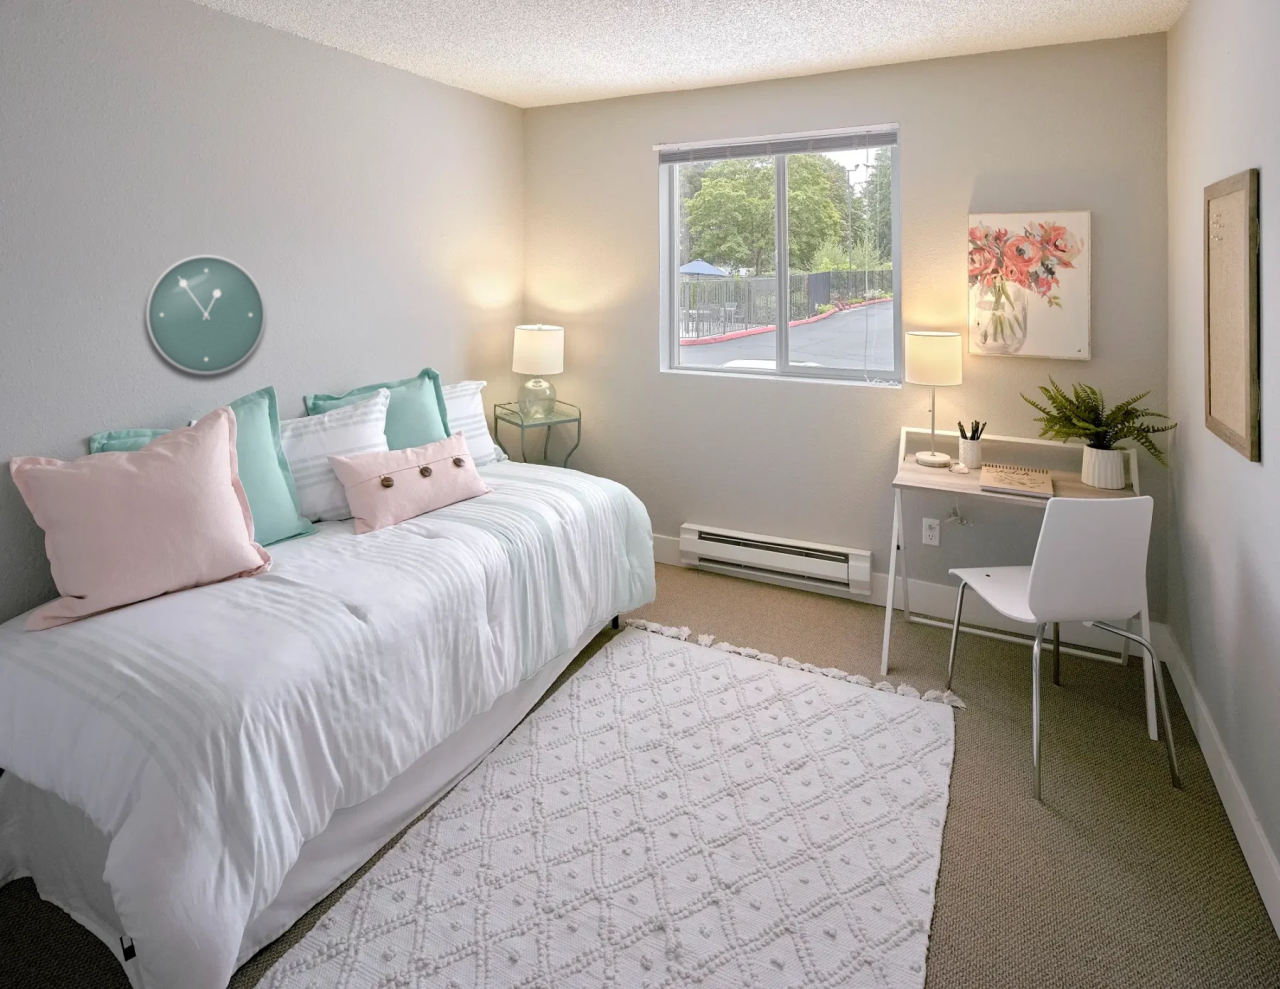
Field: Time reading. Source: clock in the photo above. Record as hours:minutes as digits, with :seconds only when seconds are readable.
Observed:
12:54
